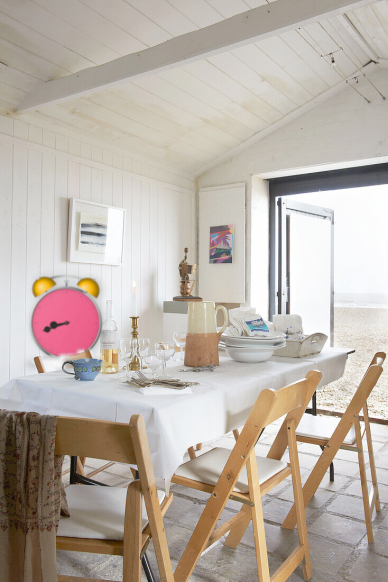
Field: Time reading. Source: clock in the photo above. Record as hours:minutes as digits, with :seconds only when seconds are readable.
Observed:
8:42
